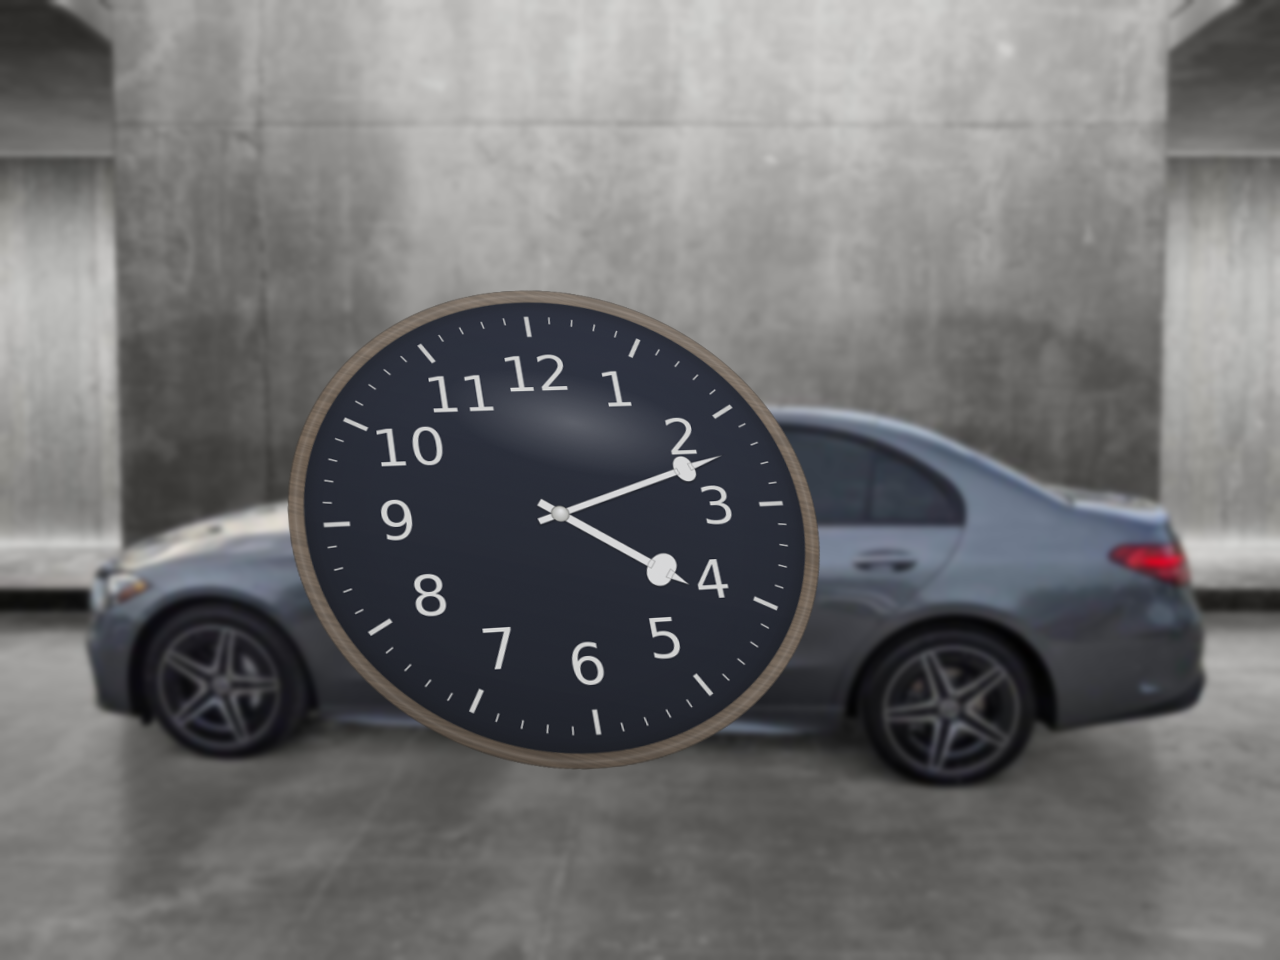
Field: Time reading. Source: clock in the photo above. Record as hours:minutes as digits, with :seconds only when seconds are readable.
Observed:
4:12
